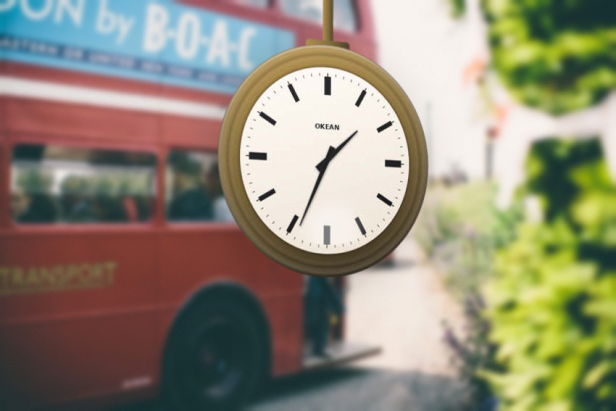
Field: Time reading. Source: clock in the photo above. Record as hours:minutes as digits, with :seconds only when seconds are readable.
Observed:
1:34
